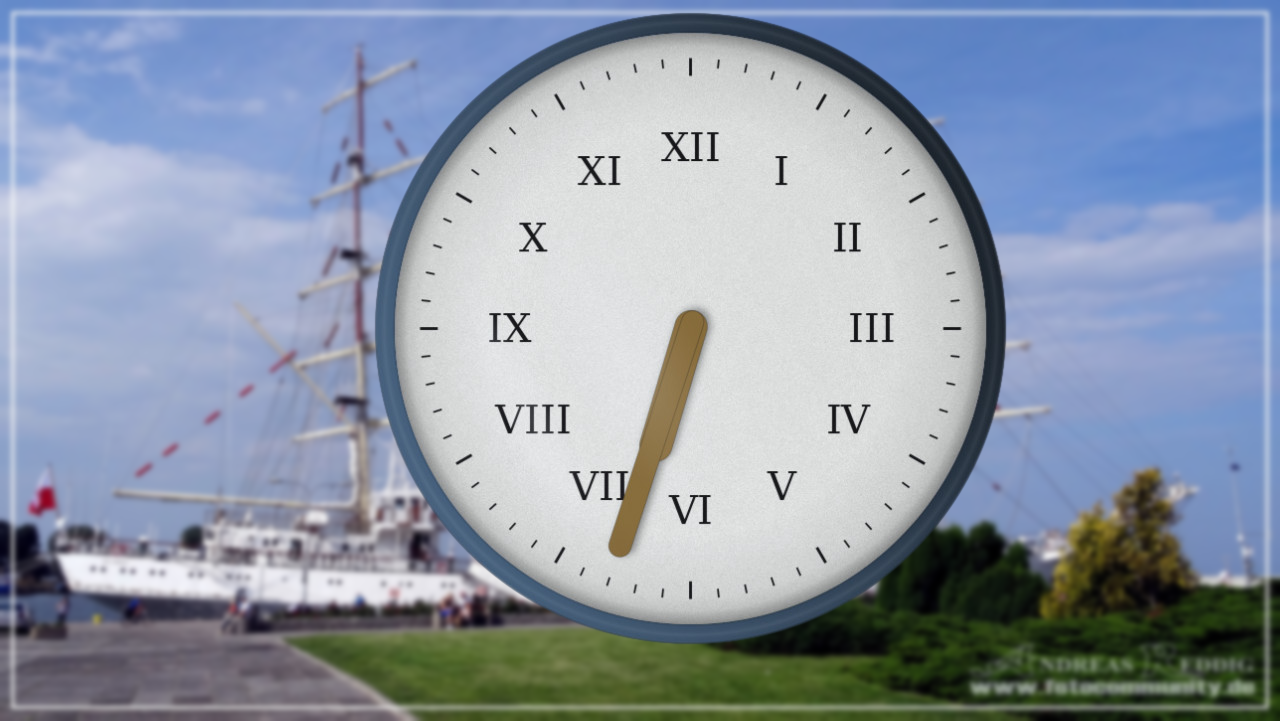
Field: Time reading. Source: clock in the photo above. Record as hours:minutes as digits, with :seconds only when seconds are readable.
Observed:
6:33
